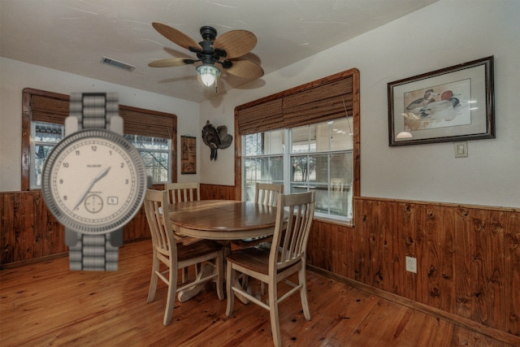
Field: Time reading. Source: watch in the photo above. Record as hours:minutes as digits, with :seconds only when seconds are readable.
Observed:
1:36
